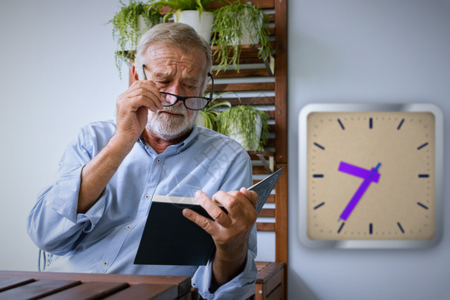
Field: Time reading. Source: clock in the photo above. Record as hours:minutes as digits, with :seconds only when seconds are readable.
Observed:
9:35:36
